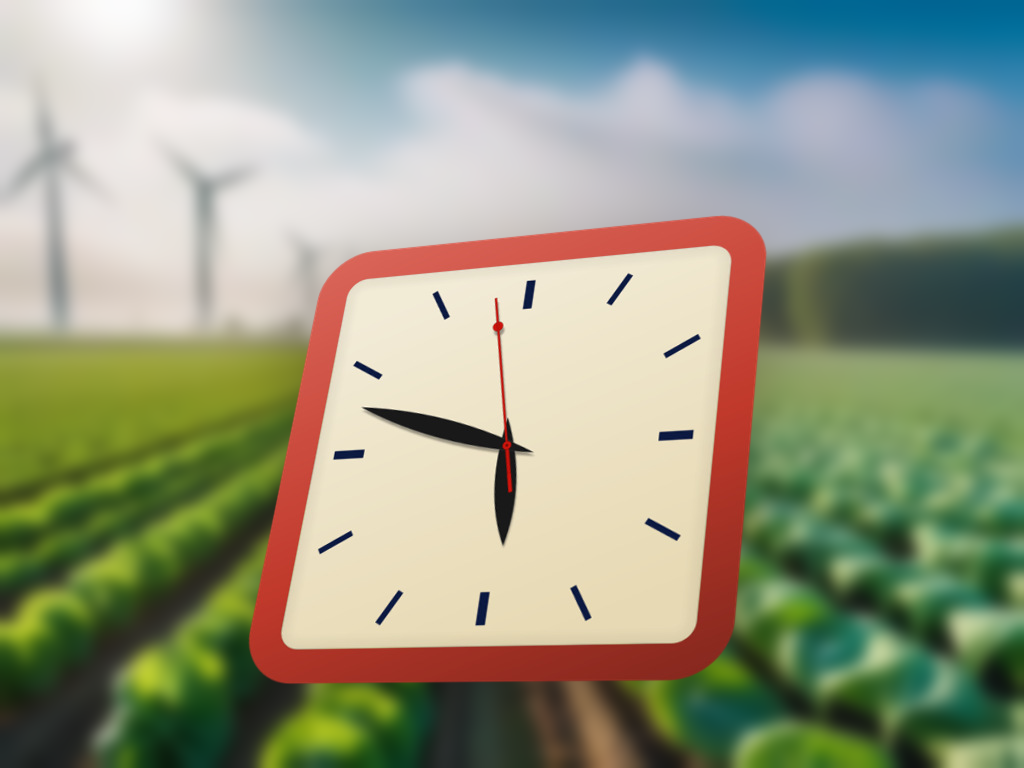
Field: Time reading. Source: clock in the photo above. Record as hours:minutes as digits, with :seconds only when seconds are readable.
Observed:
5:47:58
